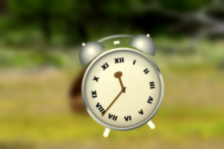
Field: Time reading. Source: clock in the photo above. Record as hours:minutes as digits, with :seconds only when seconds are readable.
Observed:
11:38
